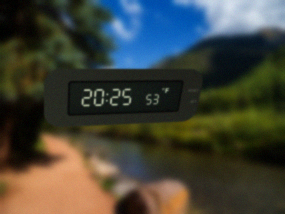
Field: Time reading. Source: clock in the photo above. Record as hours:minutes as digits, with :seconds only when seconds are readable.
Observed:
20:25
